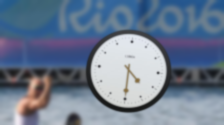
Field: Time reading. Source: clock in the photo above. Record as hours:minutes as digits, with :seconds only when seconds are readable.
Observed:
4:30
